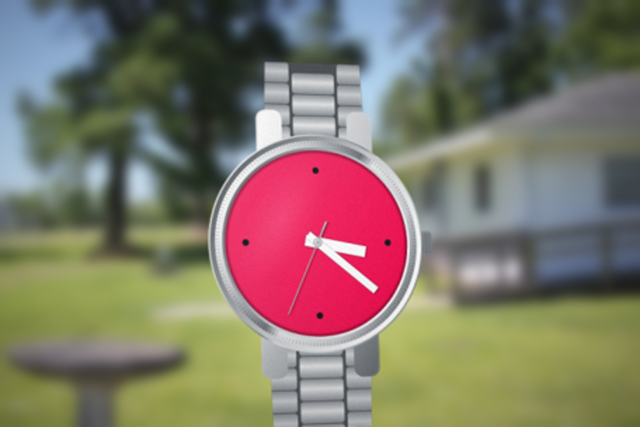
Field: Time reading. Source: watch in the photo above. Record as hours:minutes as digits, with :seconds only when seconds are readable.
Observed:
3:21:34
